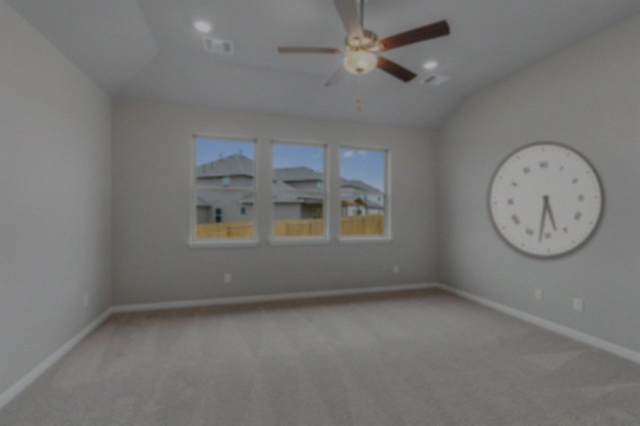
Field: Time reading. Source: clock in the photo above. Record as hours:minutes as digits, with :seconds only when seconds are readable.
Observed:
5:32
